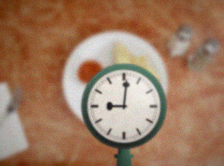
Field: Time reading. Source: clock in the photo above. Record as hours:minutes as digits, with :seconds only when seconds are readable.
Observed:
9:01
